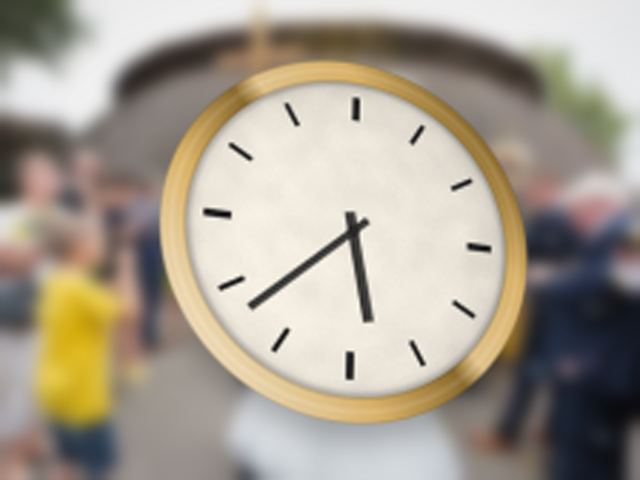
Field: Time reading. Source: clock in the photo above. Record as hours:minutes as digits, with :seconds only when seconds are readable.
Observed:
5:38
